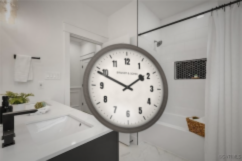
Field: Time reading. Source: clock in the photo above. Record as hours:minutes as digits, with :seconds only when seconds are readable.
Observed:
1:49
